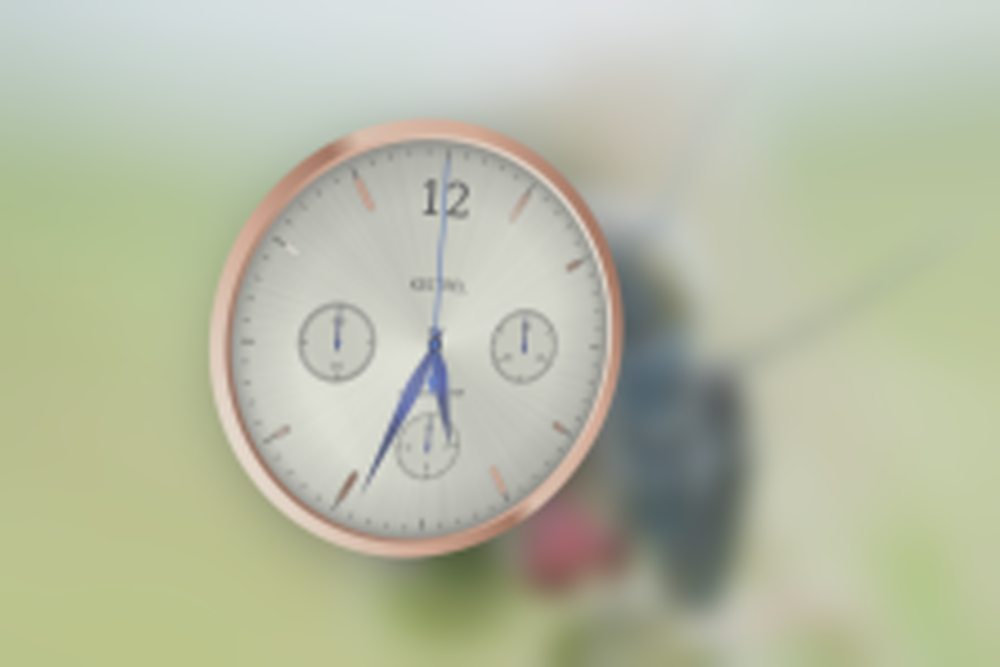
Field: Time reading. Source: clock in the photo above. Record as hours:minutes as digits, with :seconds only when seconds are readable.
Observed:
5:34
